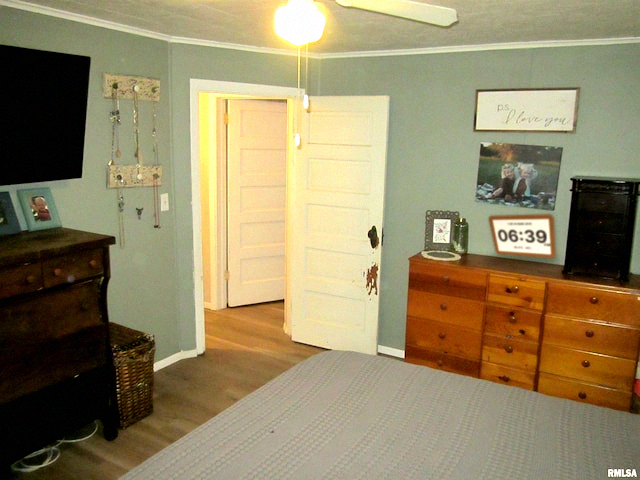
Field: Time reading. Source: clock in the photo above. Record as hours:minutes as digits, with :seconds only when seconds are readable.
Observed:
6:39
